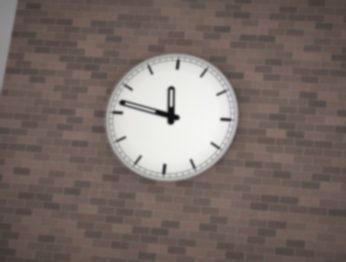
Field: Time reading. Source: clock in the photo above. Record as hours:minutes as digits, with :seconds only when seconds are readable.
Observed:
11:47
